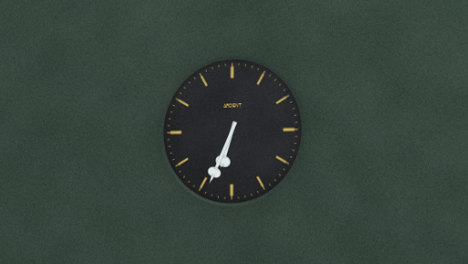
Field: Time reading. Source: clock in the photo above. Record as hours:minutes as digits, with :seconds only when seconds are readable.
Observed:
6:34
